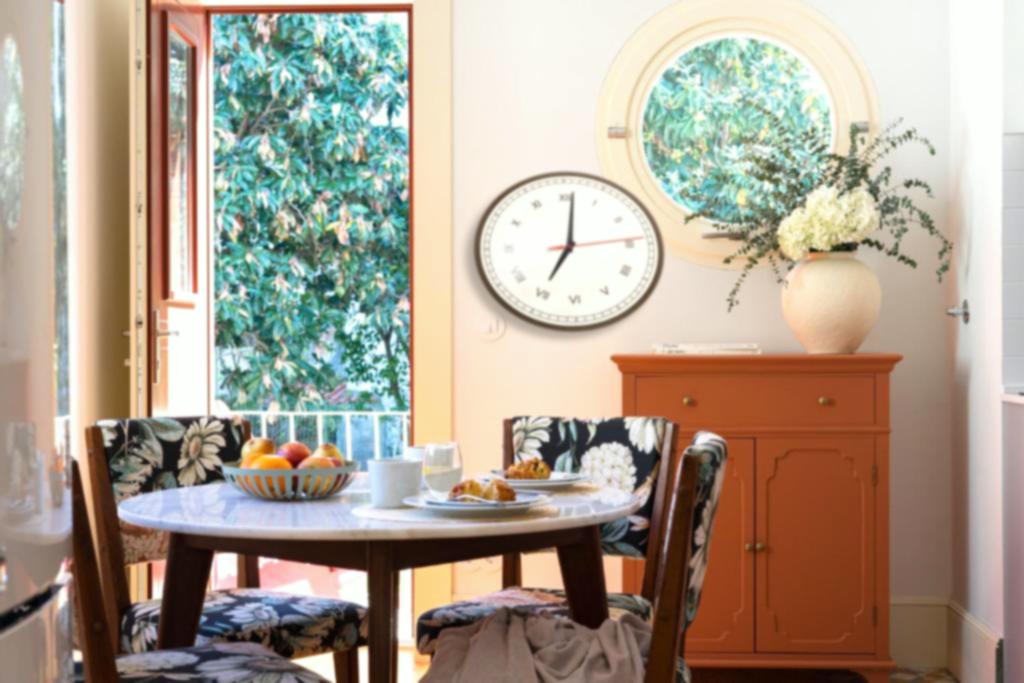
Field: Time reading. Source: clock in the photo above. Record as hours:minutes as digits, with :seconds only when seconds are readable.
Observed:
7:01:14
